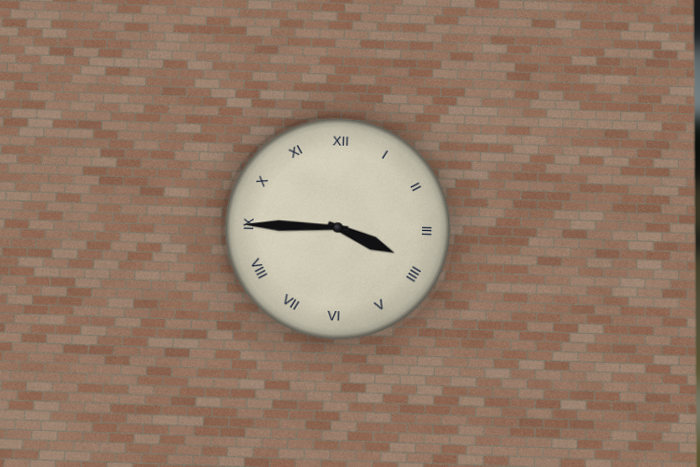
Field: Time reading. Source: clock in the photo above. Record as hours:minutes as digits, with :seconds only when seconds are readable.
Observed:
3:45
